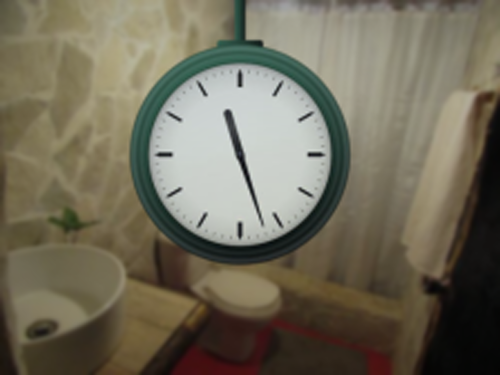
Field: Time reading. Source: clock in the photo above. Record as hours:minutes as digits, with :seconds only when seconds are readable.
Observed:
11:27
